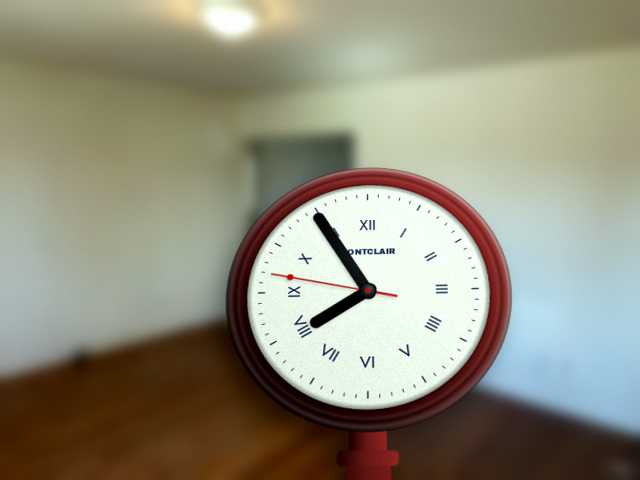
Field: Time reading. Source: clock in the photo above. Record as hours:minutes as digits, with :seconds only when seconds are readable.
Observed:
7:54:47
